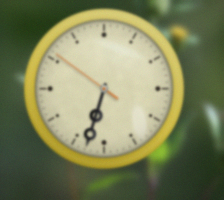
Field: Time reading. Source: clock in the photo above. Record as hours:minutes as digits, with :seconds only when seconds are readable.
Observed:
6:32:51
